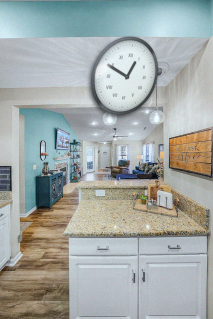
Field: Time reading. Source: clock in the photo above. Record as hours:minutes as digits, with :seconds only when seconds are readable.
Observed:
12:49
